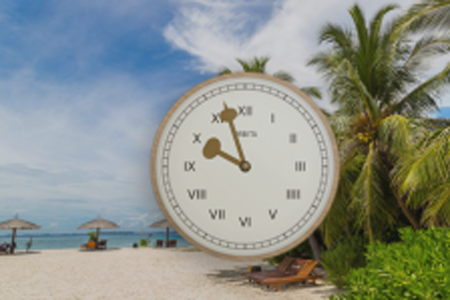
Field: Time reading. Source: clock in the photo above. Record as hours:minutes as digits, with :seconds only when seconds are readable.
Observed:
9:57
